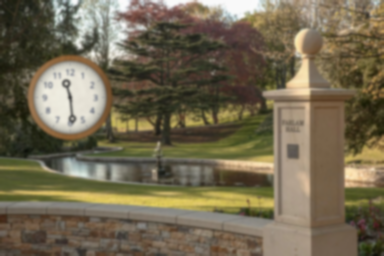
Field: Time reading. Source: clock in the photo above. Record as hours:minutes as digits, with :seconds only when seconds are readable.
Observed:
11:29
